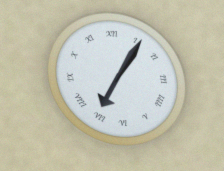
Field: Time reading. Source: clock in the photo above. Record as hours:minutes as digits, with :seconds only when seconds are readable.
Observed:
7:06
